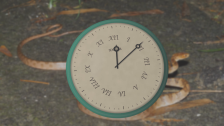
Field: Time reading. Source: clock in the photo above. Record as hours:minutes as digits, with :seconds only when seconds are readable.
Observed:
12:09
